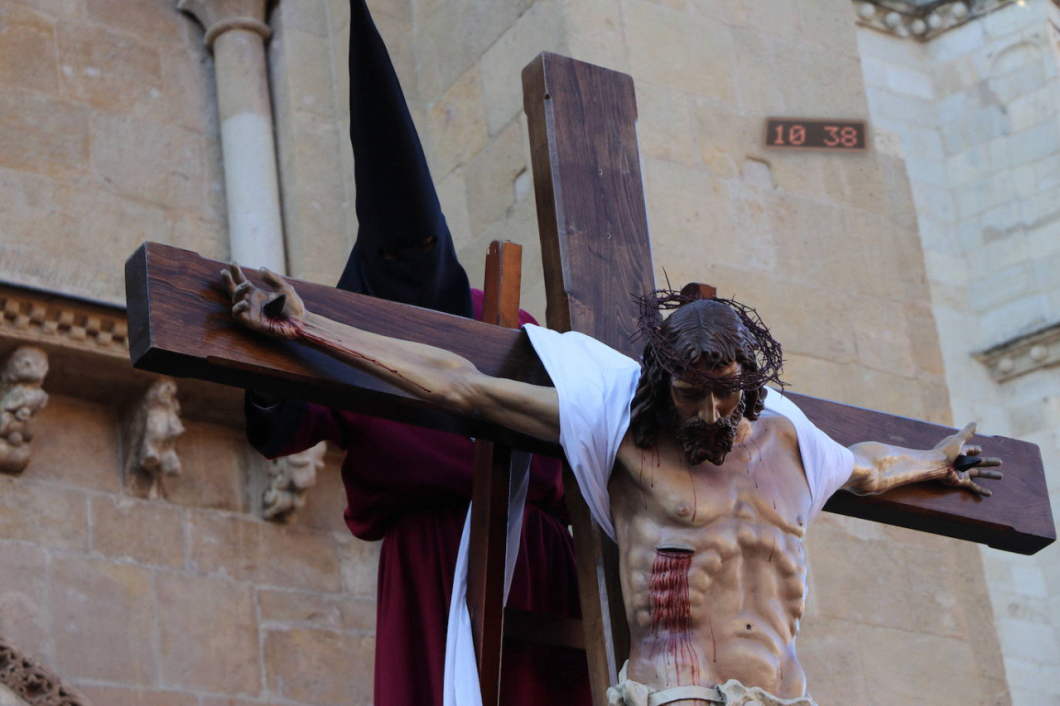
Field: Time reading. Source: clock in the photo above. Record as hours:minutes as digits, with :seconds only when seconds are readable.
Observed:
10:38
